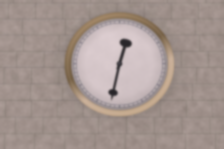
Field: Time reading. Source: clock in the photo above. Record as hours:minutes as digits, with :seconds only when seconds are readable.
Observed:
12:32
